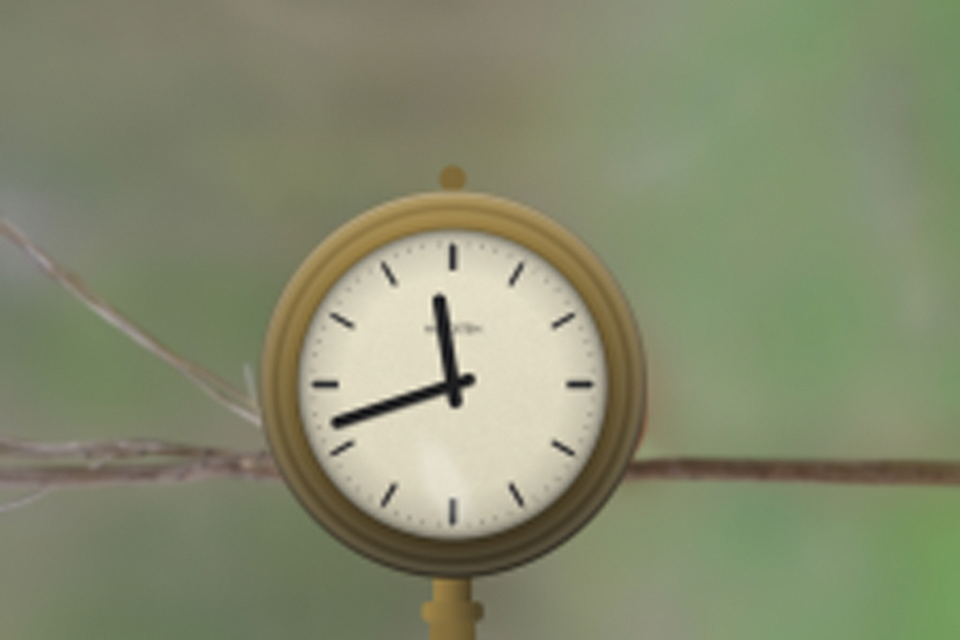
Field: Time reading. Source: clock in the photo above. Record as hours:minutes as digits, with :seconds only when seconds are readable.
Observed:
11:42
